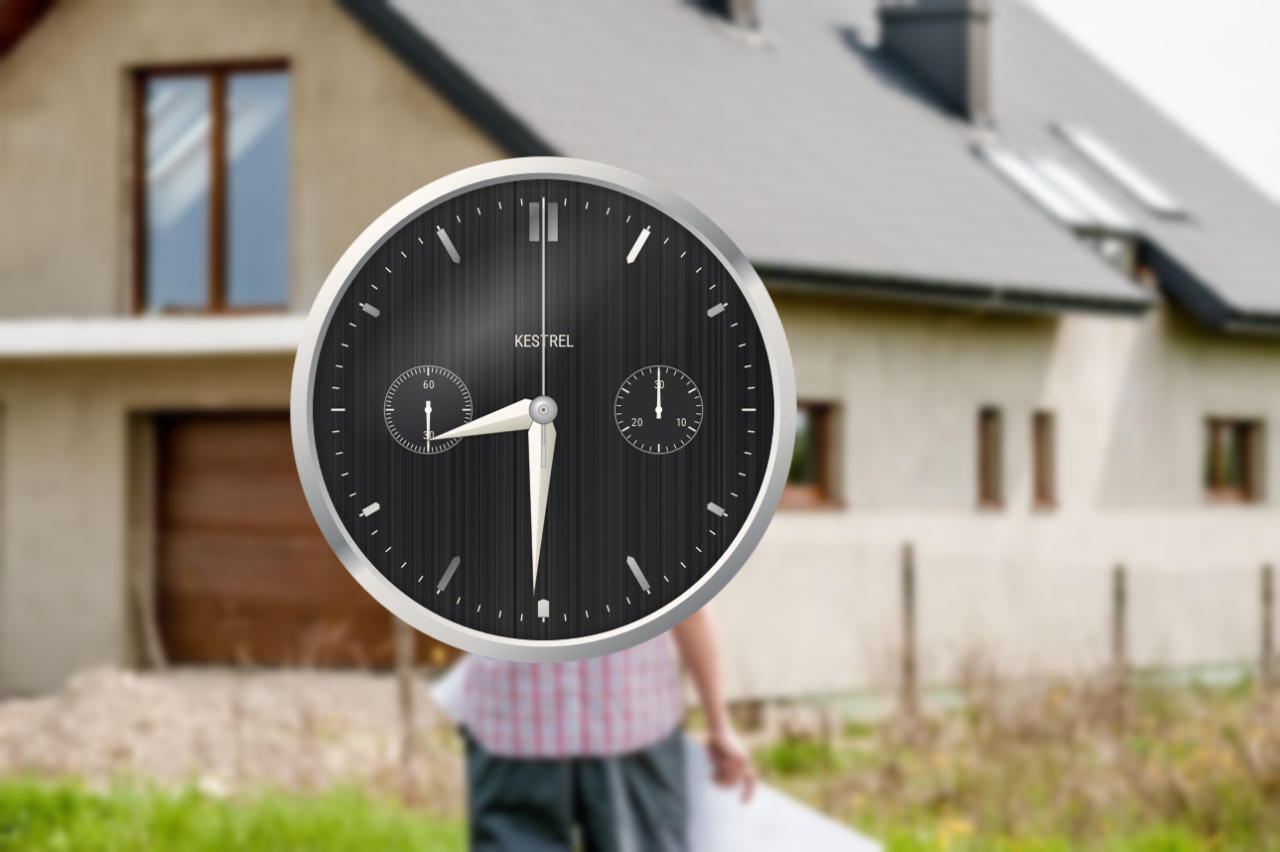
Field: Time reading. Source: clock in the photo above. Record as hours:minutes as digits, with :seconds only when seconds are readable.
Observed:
8:30:30
